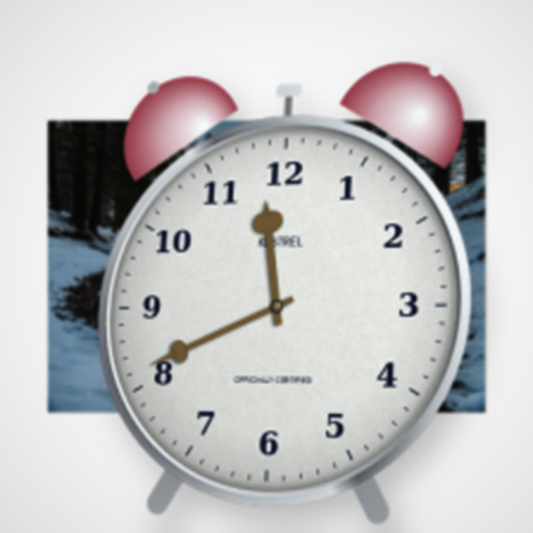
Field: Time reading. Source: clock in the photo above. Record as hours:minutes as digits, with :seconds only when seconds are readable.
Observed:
11:41
